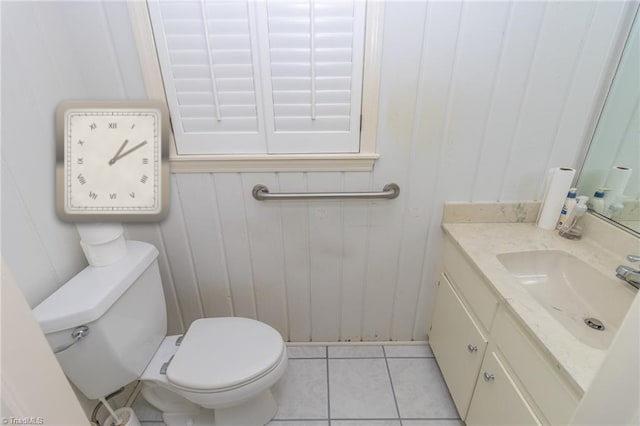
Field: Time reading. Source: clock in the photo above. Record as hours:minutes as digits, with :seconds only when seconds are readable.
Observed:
1:10
